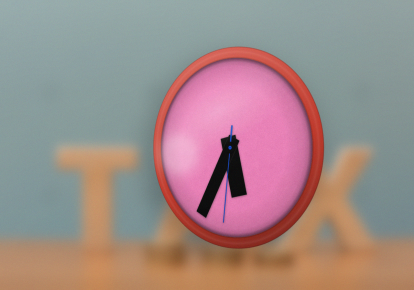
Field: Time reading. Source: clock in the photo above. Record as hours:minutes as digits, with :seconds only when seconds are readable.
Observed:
5:34:31
